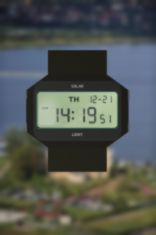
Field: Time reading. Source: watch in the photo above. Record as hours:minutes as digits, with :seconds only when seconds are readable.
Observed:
14:19:51
